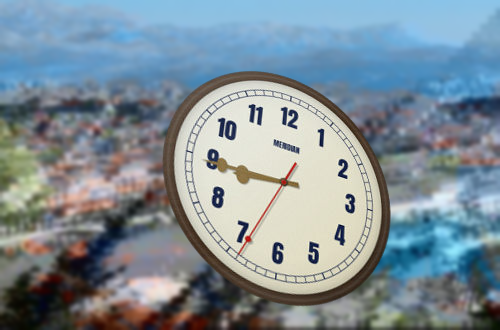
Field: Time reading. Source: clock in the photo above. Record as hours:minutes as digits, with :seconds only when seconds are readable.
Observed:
8:44:34
